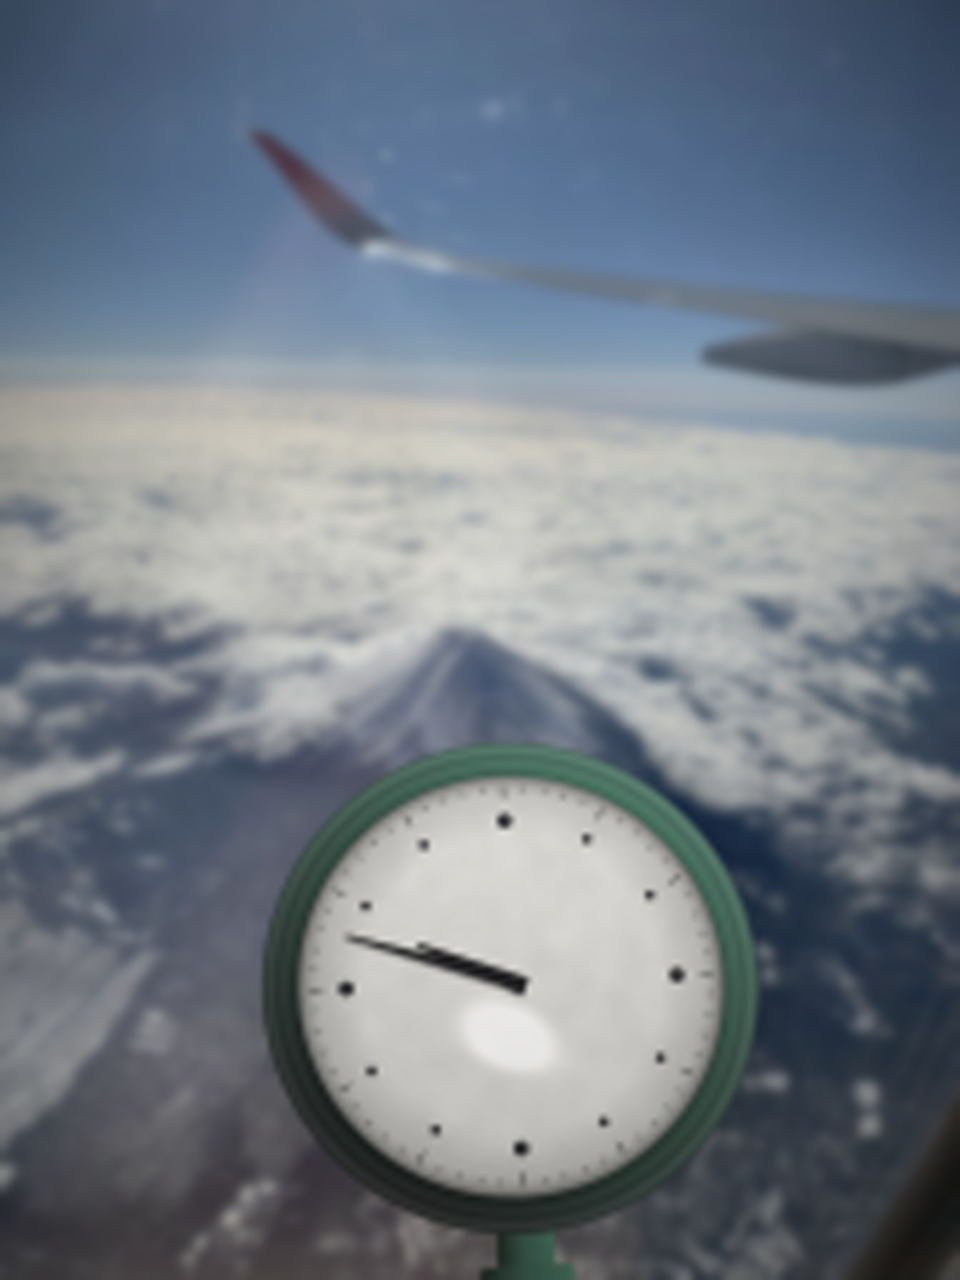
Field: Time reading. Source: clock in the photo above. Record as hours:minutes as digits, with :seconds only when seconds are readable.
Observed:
9:48
